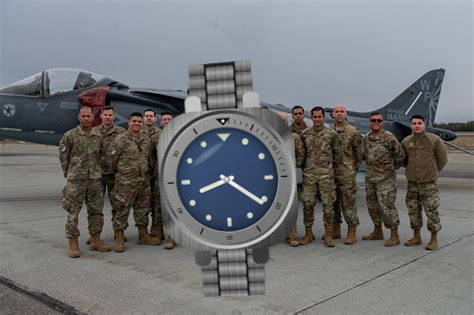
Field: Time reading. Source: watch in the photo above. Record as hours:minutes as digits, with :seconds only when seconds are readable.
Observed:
8:21
